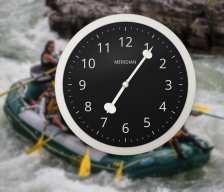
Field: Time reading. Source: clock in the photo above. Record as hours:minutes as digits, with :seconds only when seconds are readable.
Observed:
7:06
